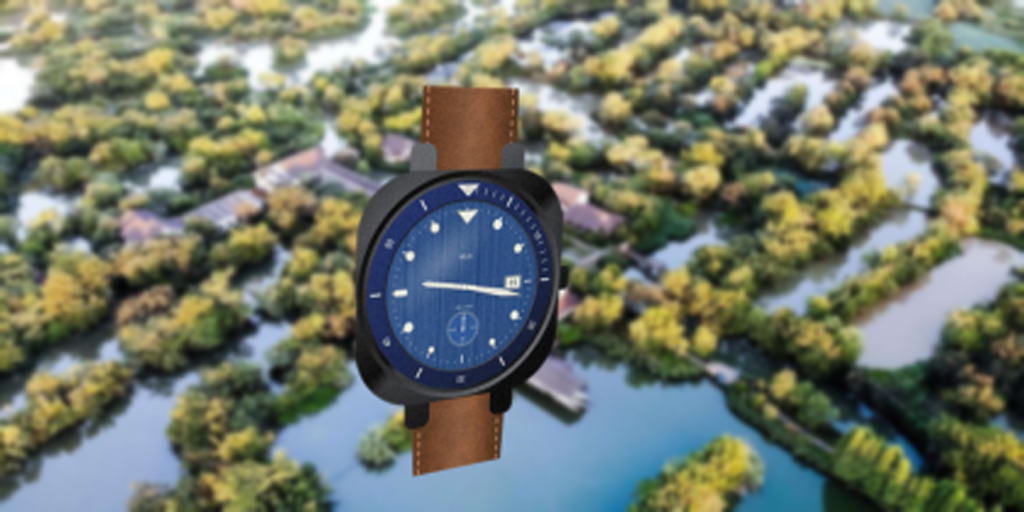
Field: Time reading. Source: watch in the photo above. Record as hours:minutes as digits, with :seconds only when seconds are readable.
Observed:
9:17
